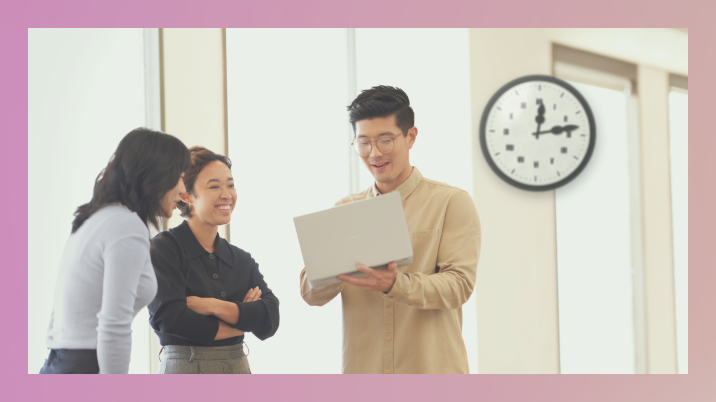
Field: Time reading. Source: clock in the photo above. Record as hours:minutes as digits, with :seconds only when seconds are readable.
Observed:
12:13
